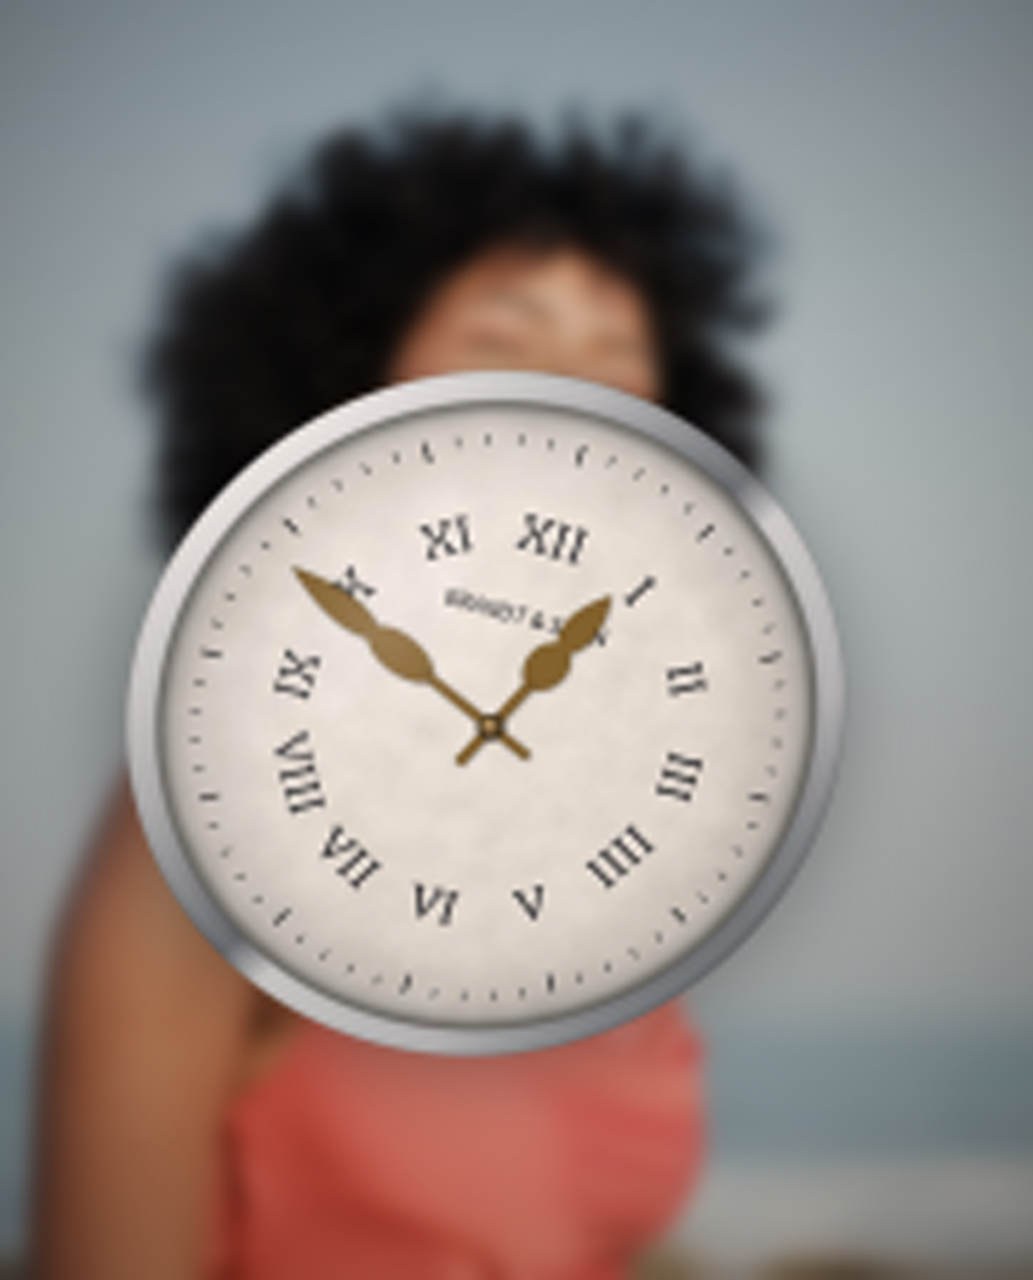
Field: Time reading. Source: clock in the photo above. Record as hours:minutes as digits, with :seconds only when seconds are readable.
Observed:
12:49
